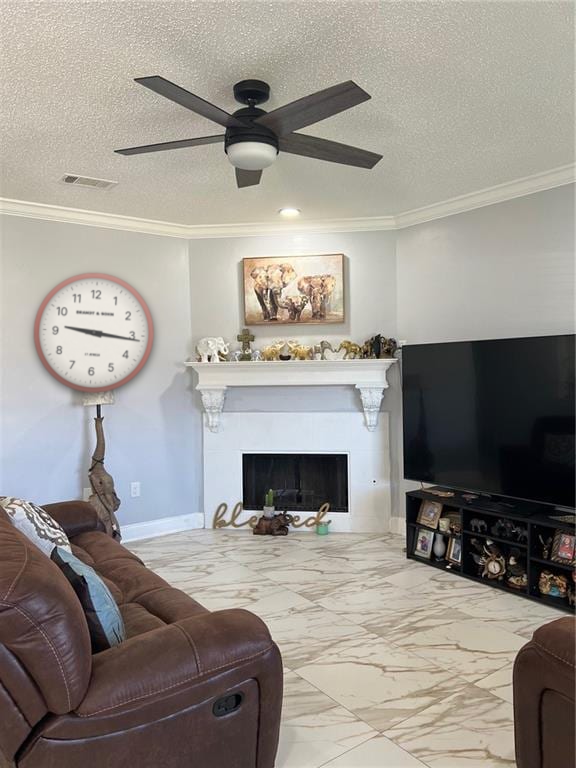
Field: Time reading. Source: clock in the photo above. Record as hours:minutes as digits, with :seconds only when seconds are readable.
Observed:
9:16
